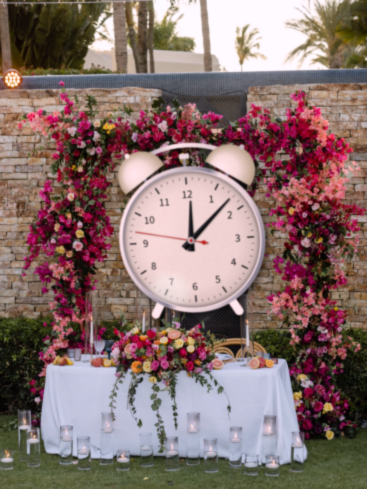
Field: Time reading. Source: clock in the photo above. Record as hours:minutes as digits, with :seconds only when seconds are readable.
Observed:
12:07:47
